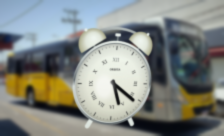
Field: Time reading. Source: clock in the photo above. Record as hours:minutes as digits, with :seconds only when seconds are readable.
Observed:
5:21
